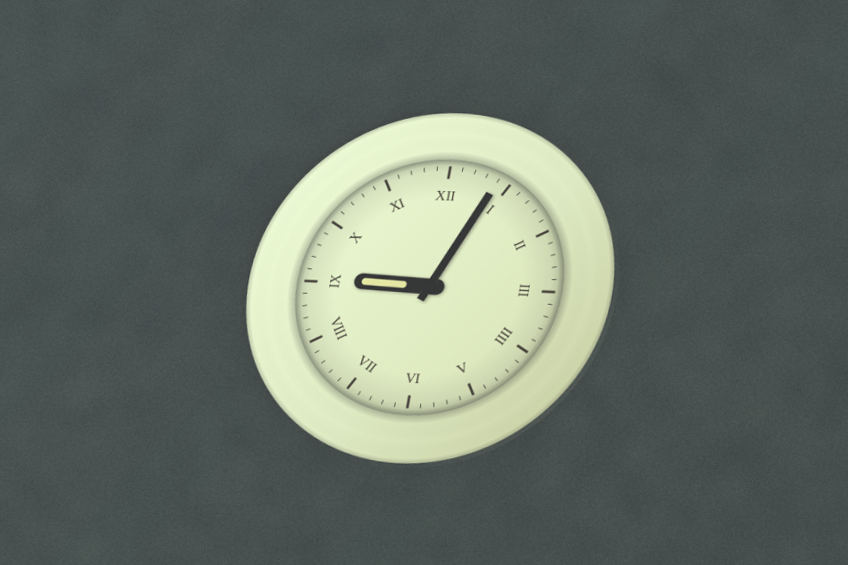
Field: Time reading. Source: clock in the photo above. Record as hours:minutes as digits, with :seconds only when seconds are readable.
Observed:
9:04
